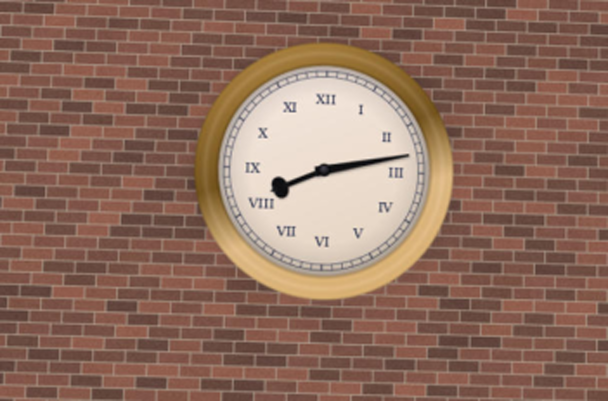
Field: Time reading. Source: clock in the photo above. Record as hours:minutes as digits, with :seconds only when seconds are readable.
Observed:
8:13
